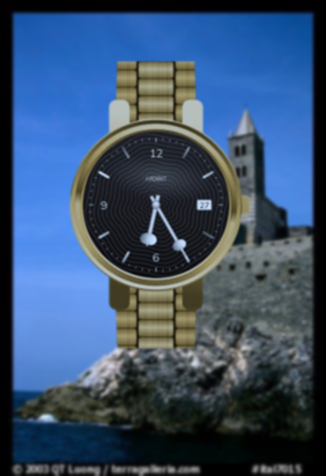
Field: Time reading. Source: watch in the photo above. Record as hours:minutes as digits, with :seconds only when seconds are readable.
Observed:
6:25
